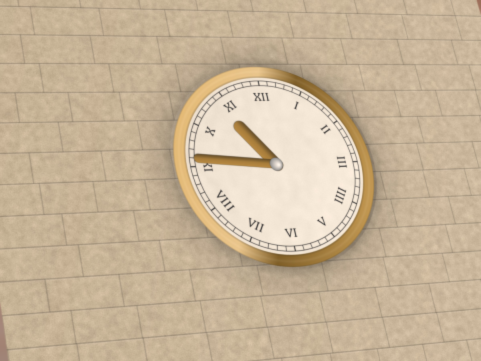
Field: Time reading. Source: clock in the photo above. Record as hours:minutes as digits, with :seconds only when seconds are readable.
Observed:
10:46
